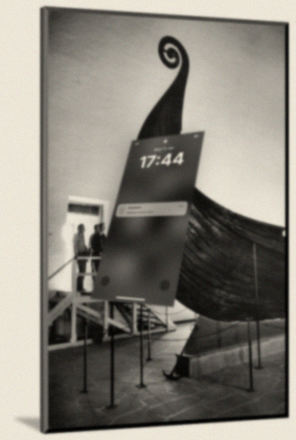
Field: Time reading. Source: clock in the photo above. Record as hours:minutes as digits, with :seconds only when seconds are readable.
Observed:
17:44
